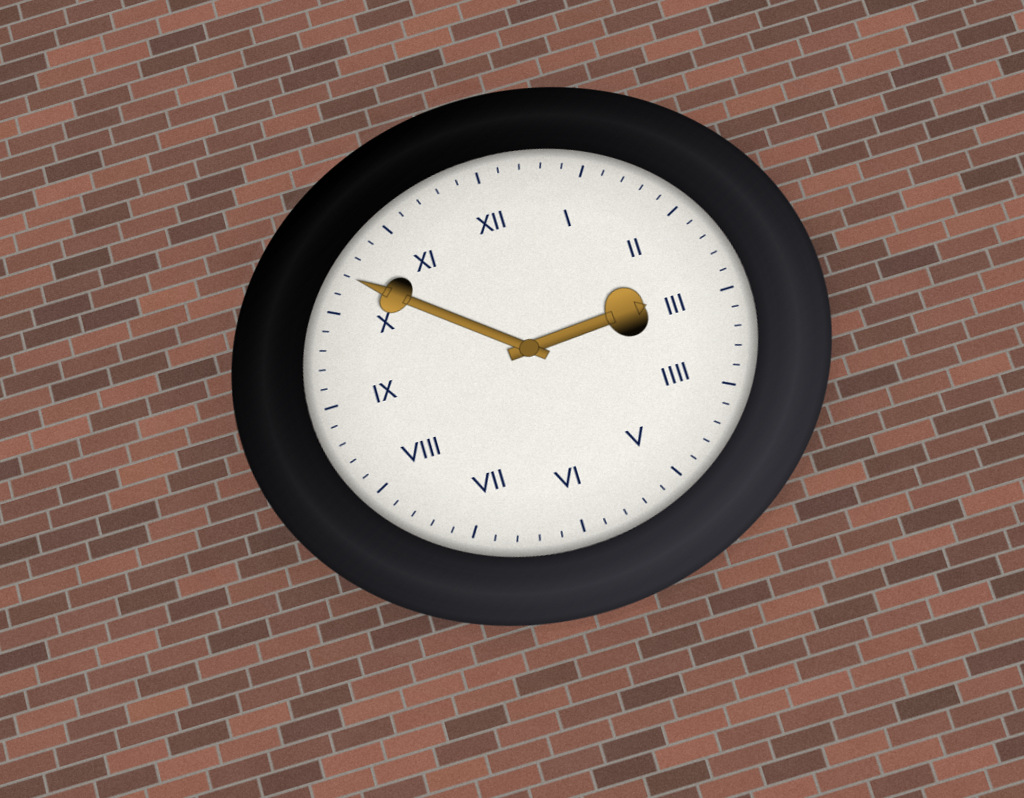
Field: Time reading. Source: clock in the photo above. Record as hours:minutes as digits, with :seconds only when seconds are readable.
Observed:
2:52
